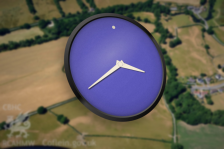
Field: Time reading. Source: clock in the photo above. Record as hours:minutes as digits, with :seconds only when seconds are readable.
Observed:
3:40
